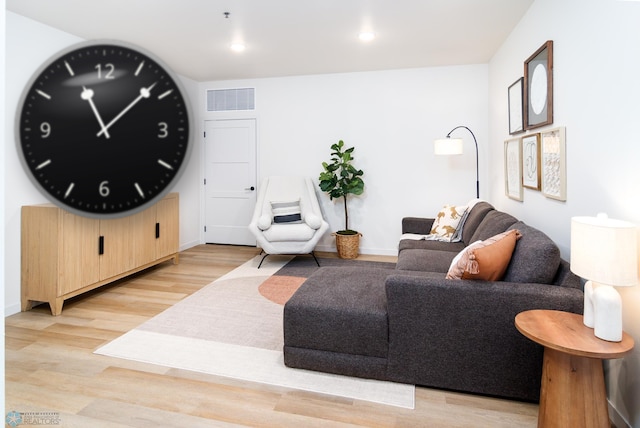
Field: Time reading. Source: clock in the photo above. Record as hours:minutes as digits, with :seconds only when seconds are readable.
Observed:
11:08
